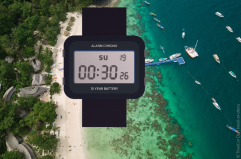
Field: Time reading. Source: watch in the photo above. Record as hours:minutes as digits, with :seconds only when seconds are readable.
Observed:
0:30:26
